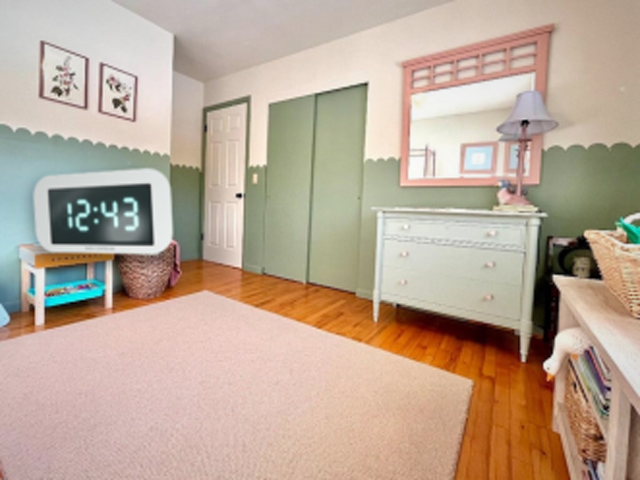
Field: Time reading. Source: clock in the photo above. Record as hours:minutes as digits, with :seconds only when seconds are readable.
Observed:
12:43
